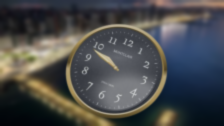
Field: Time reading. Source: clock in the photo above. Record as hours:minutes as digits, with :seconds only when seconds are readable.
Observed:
9:48
